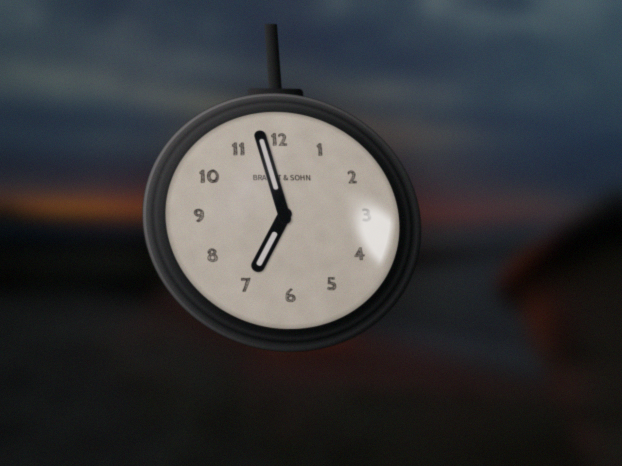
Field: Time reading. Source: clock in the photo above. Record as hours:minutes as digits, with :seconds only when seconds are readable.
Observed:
6:58
